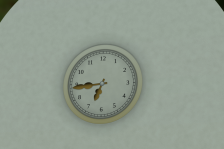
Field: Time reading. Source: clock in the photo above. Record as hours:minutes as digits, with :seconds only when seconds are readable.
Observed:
6:44
